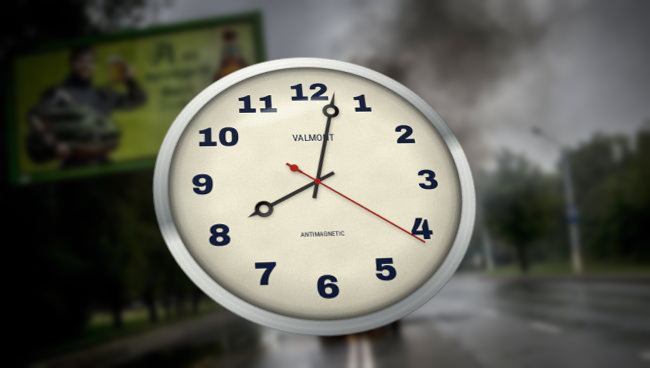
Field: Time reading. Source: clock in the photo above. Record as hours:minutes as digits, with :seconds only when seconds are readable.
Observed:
8:02:21
